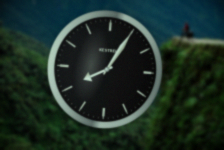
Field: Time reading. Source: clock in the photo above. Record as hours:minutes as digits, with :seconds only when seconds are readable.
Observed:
8:05
